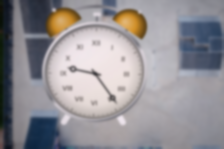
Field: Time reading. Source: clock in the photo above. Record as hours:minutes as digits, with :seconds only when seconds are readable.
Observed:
9:24
